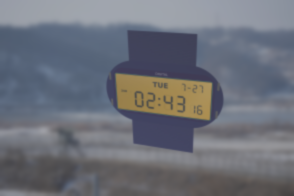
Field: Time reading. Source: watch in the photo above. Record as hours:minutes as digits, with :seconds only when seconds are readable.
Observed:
2:43:16
